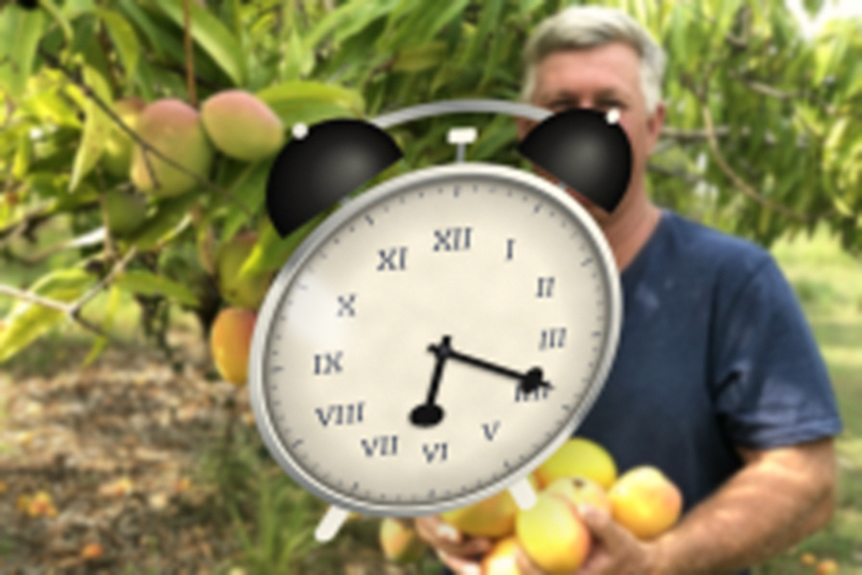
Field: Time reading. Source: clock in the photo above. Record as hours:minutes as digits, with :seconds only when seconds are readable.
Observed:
6:19
